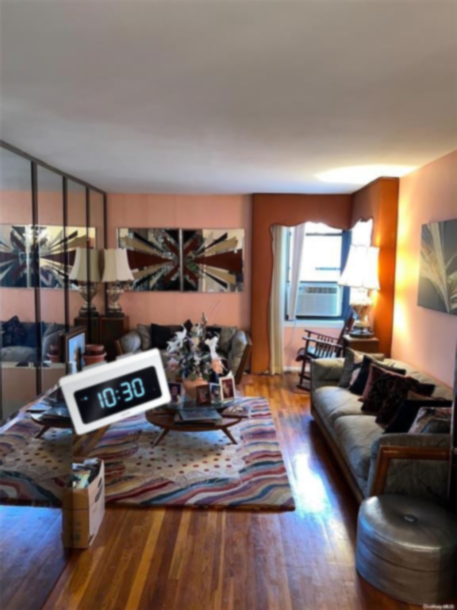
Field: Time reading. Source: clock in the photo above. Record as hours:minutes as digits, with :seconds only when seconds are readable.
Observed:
10:30
